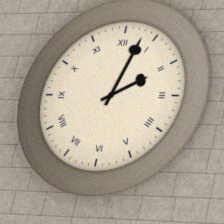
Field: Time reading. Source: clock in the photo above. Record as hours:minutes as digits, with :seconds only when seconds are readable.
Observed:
2:03
